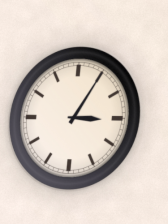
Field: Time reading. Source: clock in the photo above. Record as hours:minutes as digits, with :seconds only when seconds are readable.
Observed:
3:05
